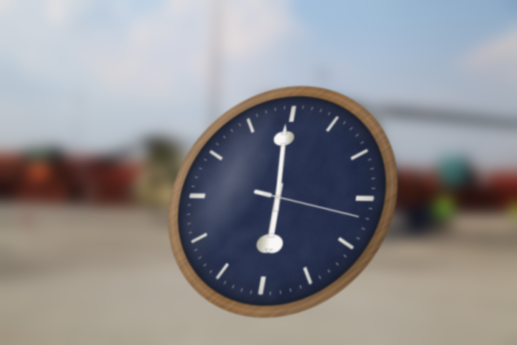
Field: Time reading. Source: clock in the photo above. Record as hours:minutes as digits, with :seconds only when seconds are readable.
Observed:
5:59:17
